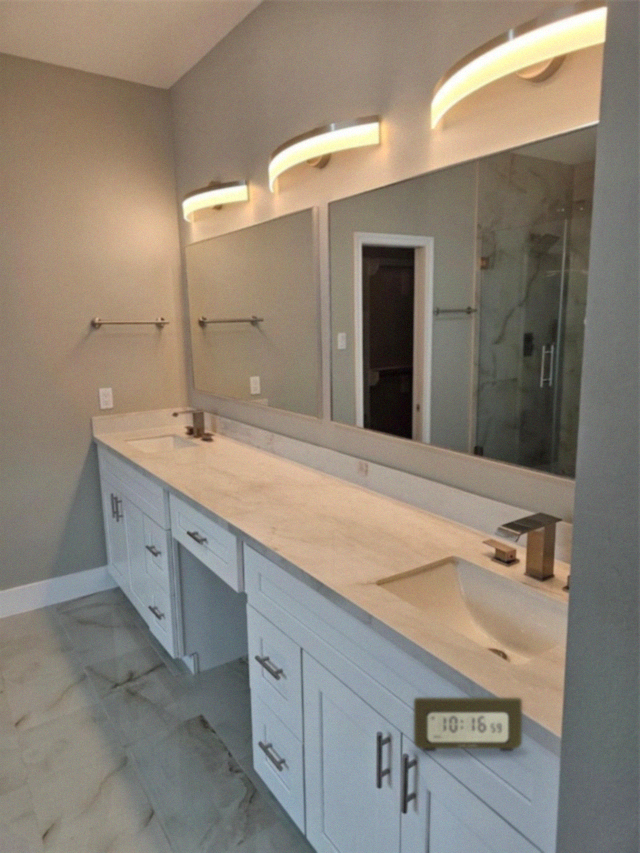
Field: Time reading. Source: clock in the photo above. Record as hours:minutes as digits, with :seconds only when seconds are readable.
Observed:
10:16
